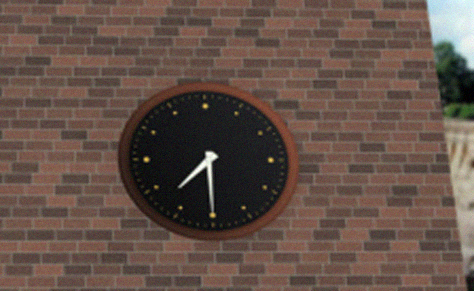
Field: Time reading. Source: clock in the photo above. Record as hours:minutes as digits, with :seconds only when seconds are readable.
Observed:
7:30
